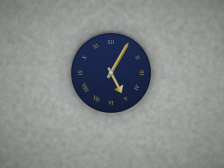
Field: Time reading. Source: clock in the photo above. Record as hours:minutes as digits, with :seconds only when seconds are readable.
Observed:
5:05
